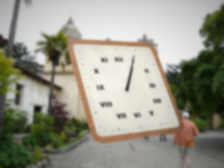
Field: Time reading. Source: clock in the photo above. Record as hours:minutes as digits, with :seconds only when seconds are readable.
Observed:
1:05
